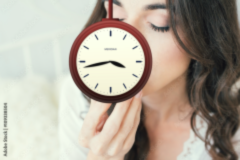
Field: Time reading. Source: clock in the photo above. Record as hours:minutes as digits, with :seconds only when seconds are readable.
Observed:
3:43
